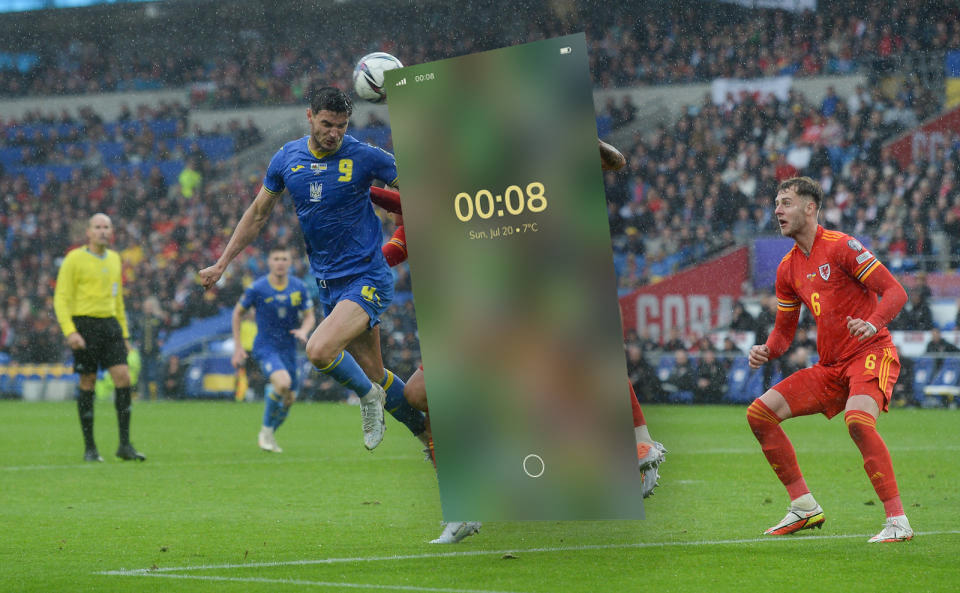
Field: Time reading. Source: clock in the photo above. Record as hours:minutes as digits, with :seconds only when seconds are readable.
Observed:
0:08
